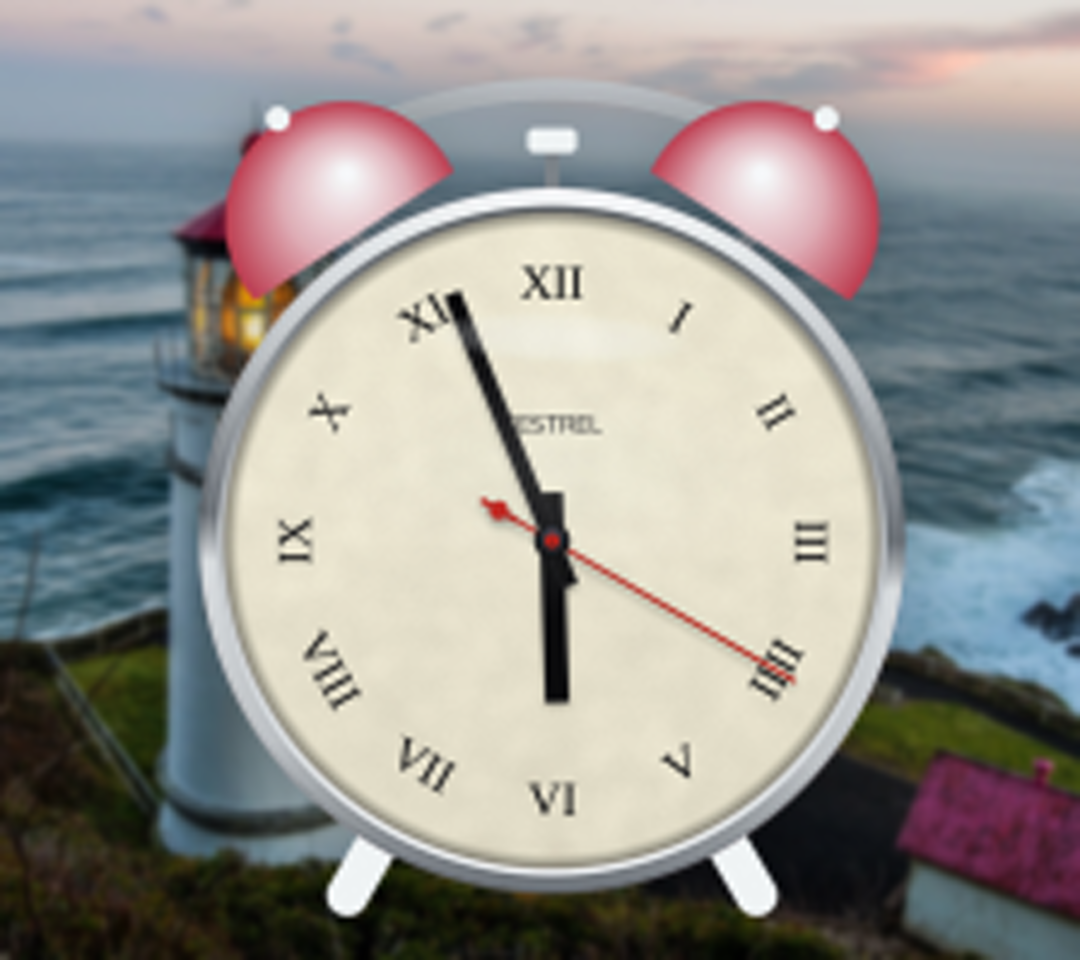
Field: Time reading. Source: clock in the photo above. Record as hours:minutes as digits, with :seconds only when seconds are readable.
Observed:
5:56:20
